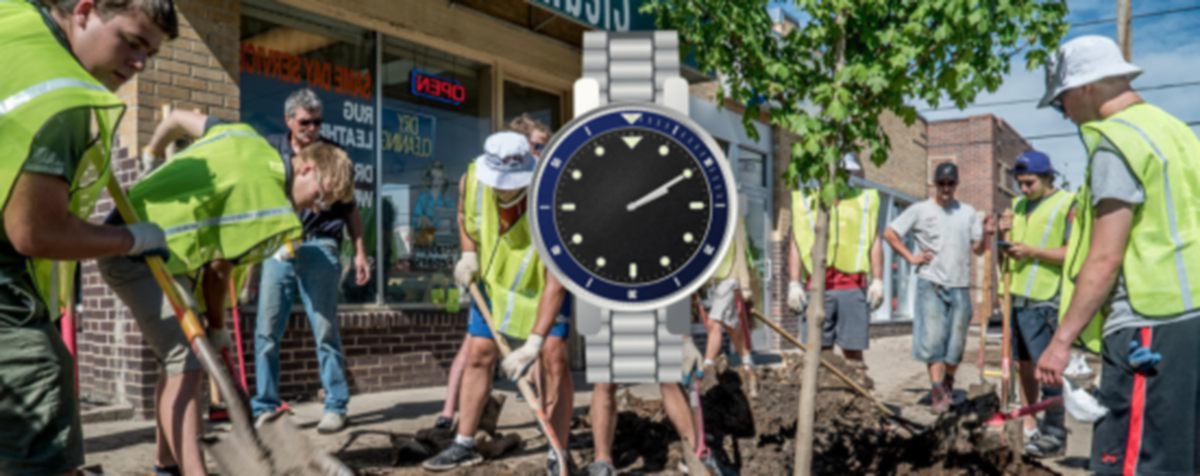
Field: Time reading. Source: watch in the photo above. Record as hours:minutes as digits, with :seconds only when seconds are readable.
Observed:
2:10
